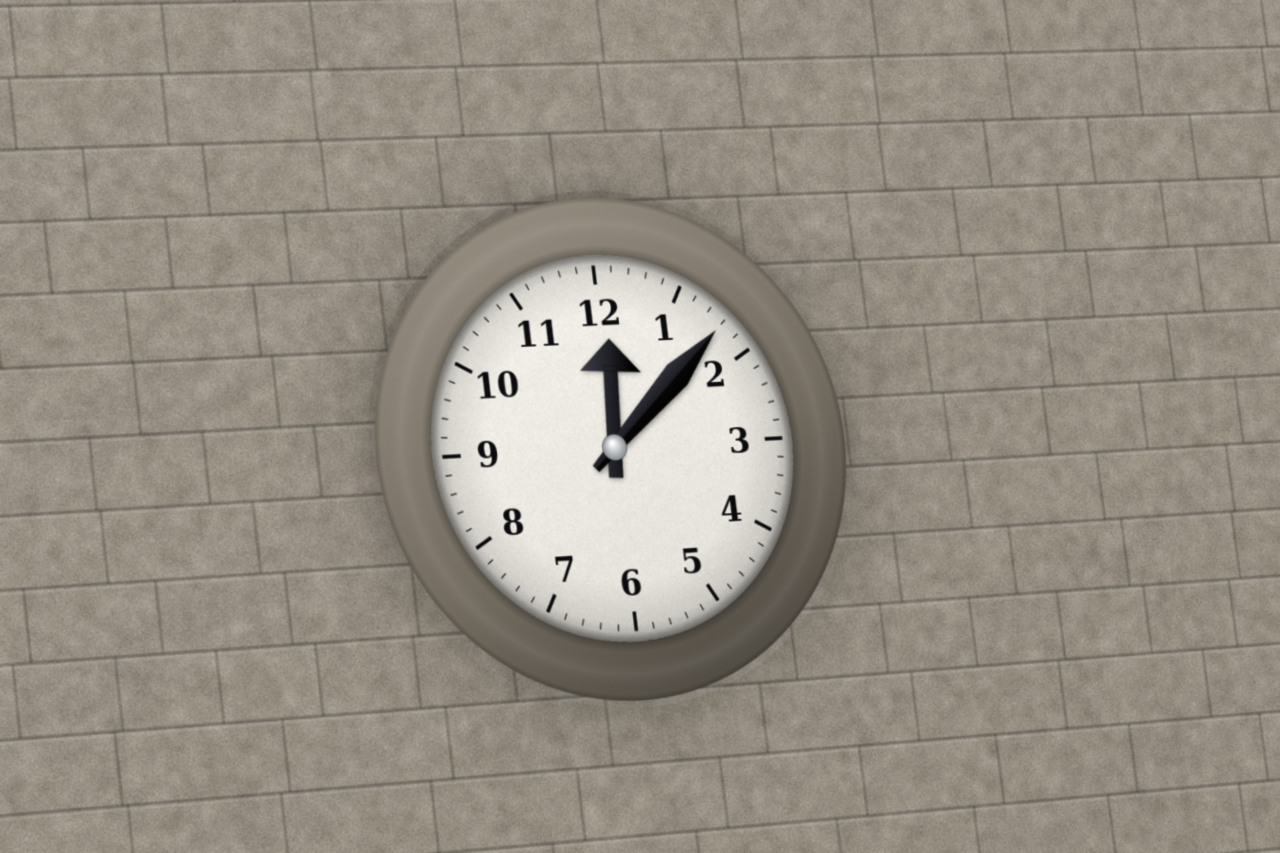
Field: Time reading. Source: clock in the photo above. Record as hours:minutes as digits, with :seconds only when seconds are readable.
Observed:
12:08
